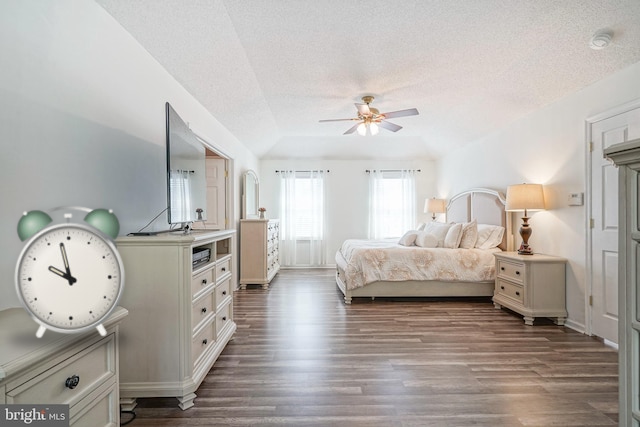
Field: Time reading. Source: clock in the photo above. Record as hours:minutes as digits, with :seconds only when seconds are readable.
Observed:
9:58
